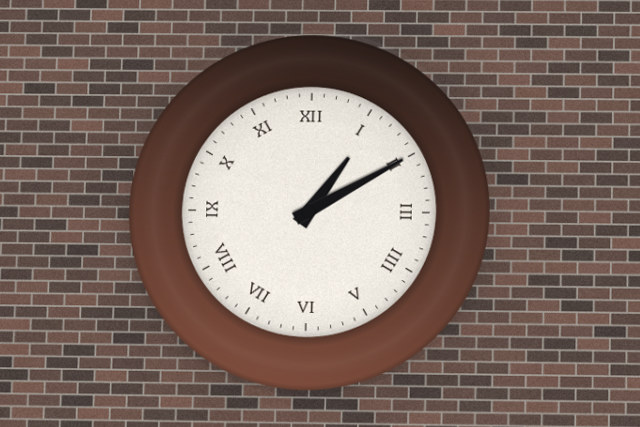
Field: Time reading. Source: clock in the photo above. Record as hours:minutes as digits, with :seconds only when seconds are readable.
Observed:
1:10
